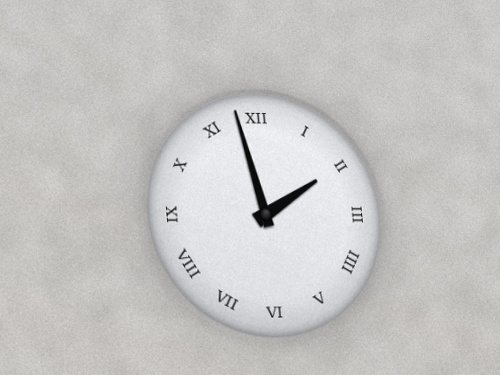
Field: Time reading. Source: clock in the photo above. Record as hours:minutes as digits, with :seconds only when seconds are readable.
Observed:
1:58
